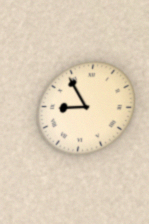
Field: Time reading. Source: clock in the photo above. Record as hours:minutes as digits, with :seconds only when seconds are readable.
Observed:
8:54
